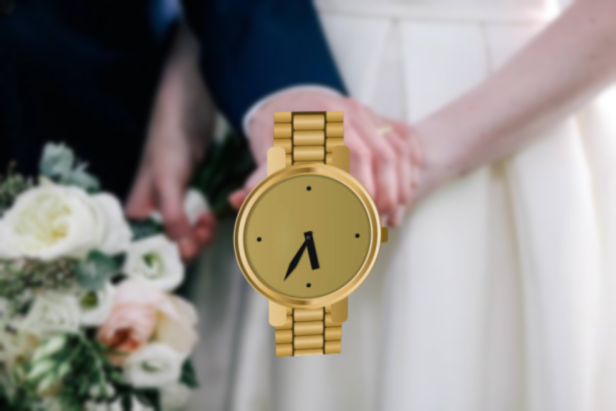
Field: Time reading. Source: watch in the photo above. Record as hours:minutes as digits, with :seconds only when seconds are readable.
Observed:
5:35
